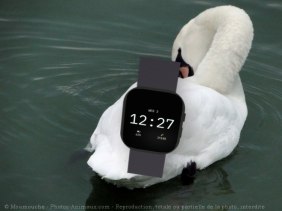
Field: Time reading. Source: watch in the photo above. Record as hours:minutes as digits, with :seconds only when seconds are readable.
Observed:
12:27
